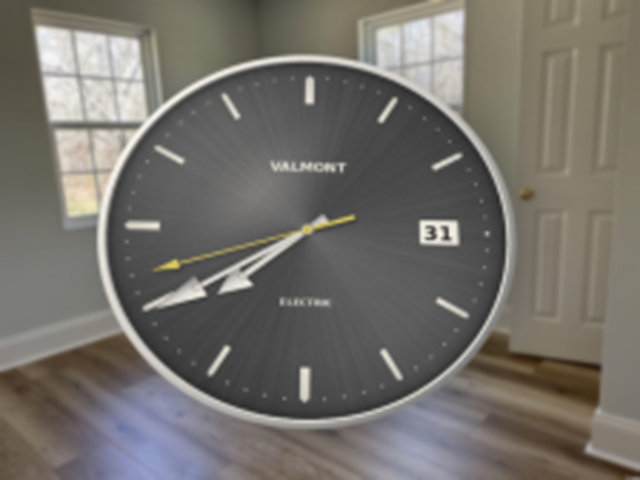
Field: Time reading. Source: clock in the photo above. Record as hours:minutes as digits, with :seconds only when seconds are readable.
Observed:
7:39:42
